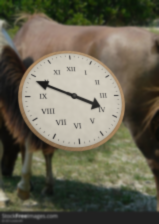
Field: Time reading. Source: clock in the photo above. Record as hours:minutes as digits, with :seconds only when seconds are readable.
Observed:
3:49
